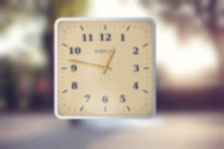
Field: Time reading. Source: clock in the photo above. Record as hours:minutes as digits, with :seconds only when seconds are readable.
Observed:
12:47
